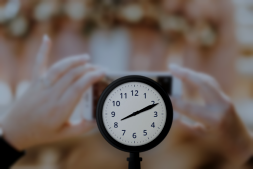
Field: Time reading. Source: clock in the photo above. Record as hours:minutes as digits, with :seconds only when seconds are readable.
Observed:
8:11
